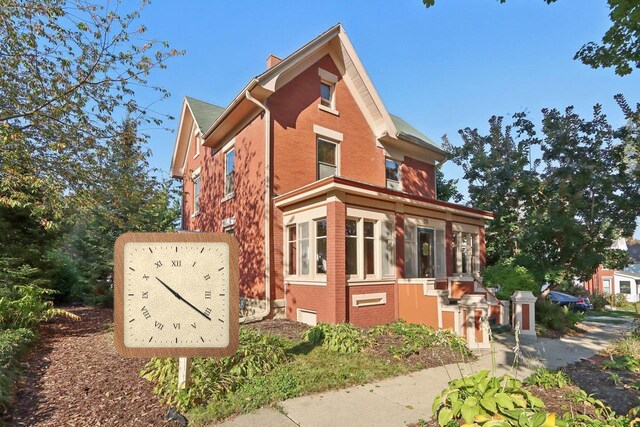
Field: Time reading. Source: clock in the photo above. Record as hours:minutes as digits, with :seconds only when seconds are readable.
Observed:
10:21
